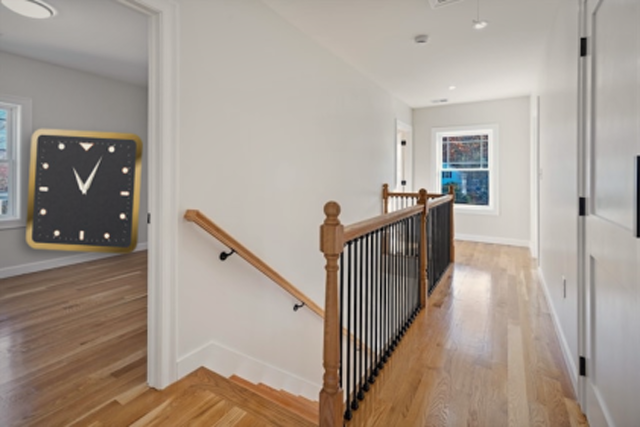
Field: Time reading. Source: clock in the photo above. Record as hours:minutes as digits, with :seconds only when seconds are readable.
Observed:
11:04
